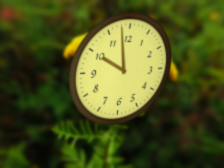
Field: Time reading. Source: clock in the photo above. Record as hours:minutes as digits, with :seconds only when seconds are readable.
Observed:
9:58
